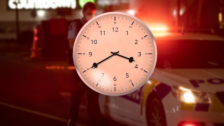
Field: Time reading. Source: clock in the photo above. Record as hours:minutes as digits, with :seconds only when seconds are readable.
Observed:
3:40
